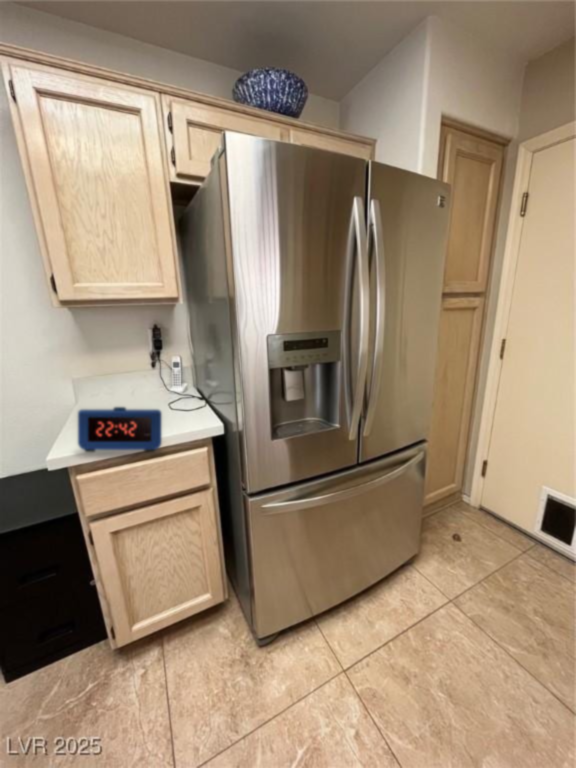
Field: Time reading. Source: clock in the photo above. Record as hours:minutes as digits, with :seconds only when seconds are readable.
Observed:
22:42
